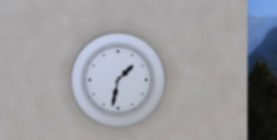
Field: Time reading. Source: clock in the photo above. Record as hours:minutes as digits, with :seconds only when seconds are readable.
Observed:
1:32
